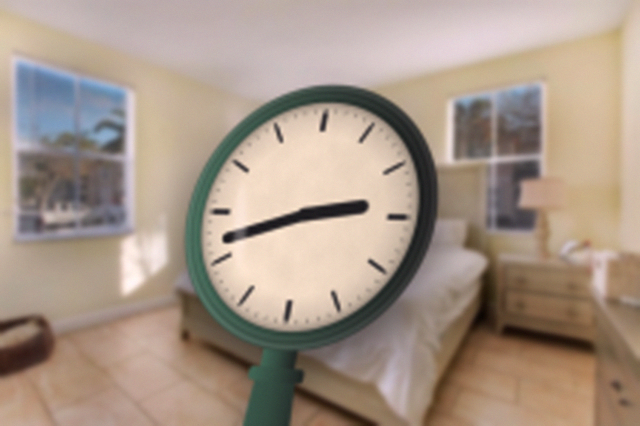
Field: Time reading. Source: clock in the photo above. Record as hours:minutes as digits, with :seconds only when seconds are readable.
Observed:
2:42
